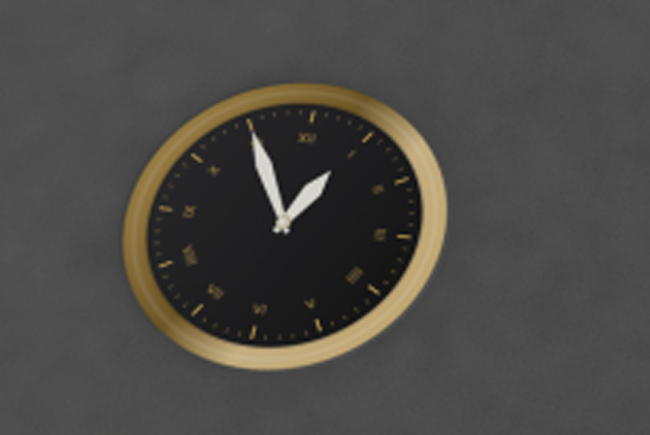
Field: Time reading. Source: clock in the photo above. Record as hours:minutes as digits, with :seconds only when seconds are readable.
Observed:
12:55
